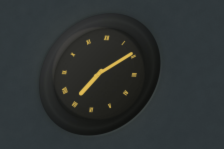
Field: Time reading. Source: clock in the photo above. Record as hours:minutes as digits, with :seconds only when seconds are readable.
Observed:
7:09
